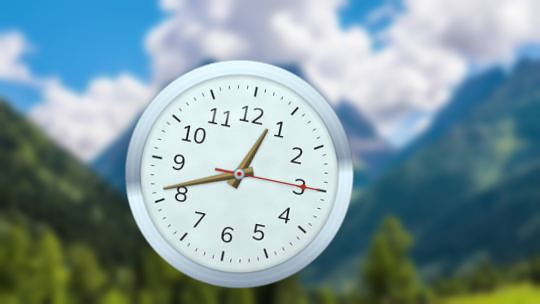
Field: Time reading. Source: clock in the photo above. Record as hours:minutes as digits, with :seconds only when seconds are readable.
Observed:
12:41:15
